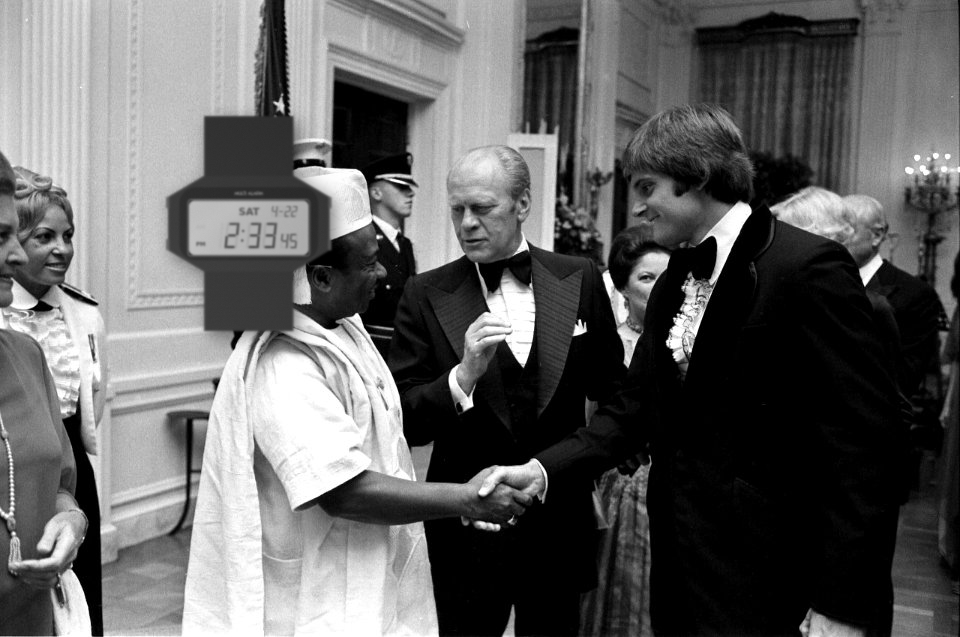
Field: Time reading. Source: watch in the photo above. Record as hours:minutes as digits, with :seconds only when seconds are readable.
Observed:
2:33:45
